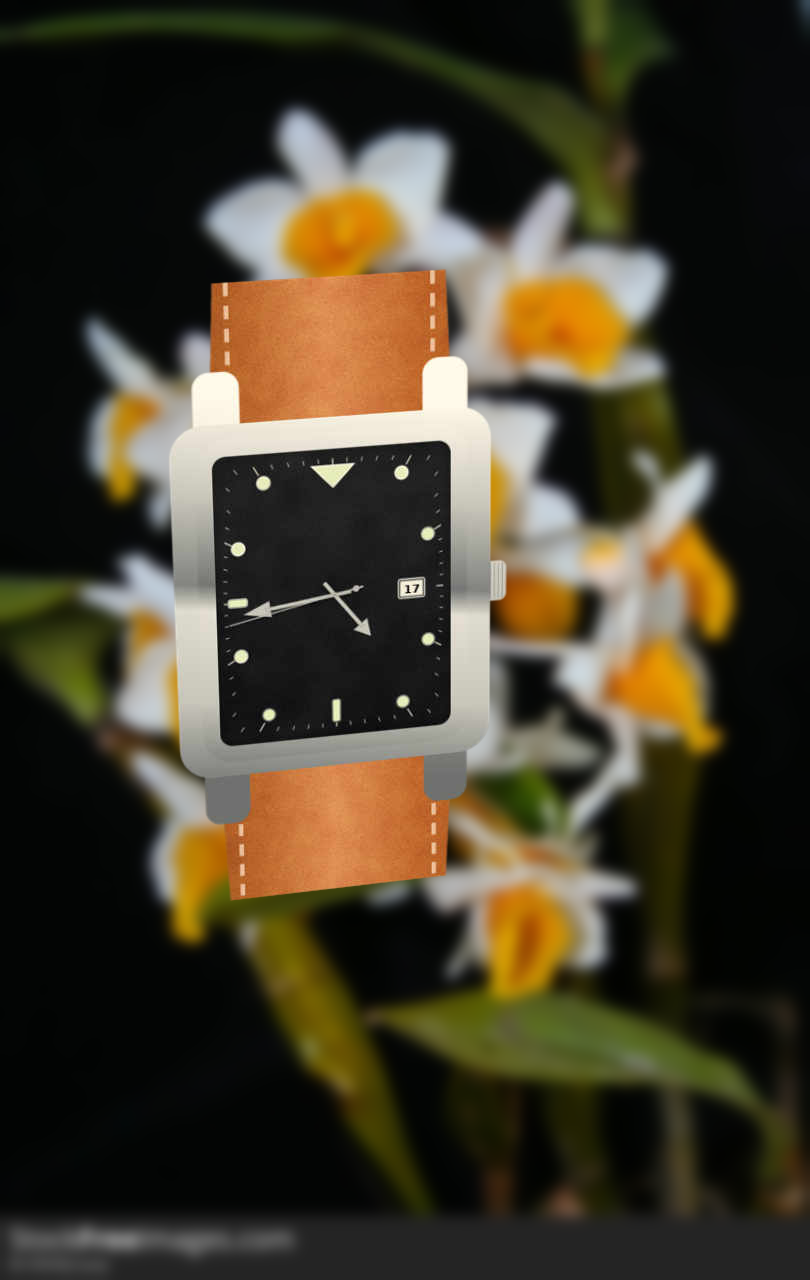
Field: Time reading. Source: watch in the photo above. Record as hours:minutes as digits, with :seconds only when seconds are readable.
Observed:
4:43:43
